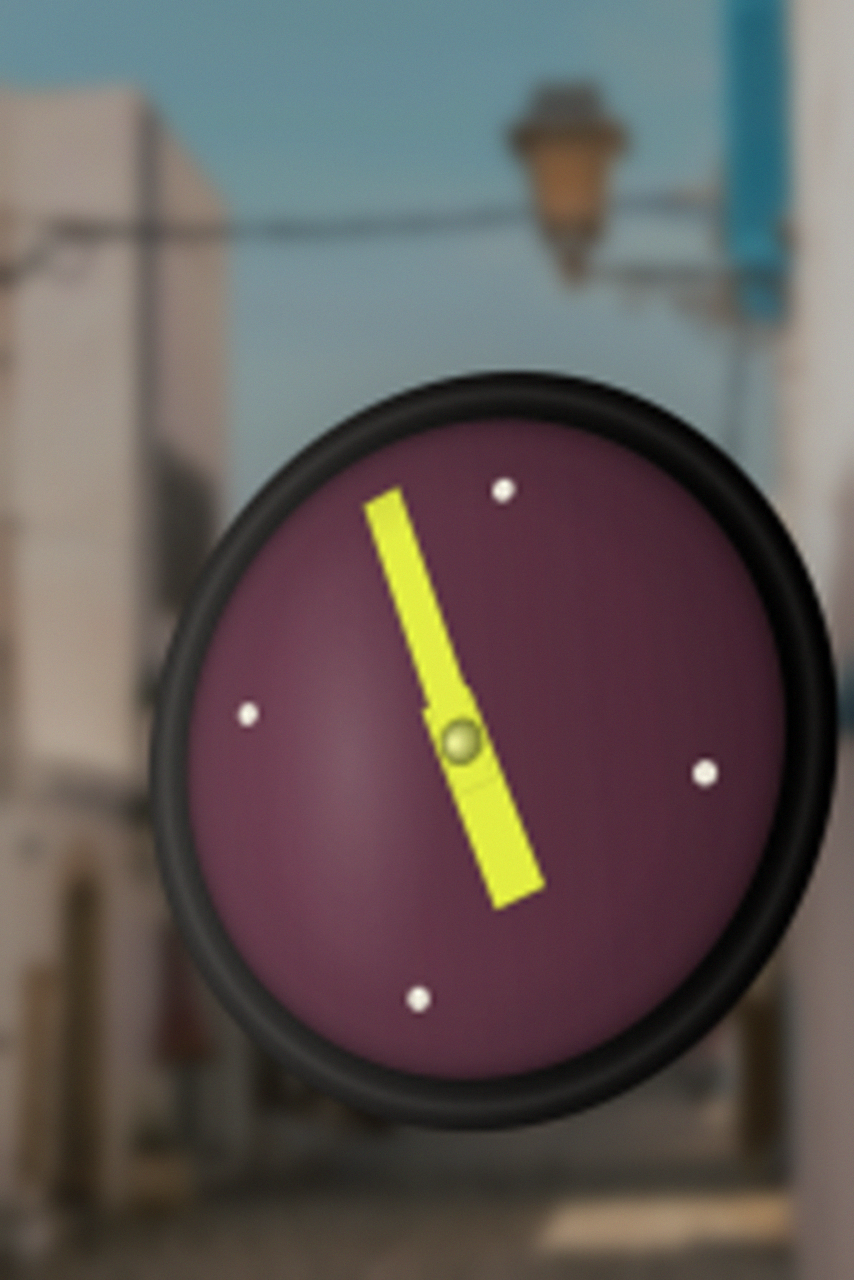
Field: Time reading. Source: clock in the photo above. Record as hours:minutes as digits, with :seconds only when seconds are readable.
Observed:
4:55
